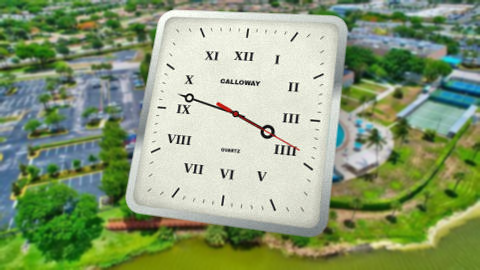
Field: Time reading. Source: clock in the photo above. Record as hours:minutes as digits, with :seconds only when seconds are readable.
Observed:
3:47:19
